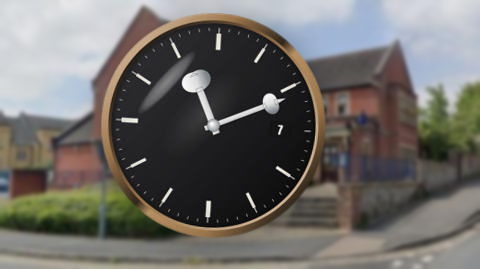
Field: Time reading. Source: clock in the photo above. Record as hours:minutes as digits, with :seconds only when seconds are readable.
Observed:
11:11
